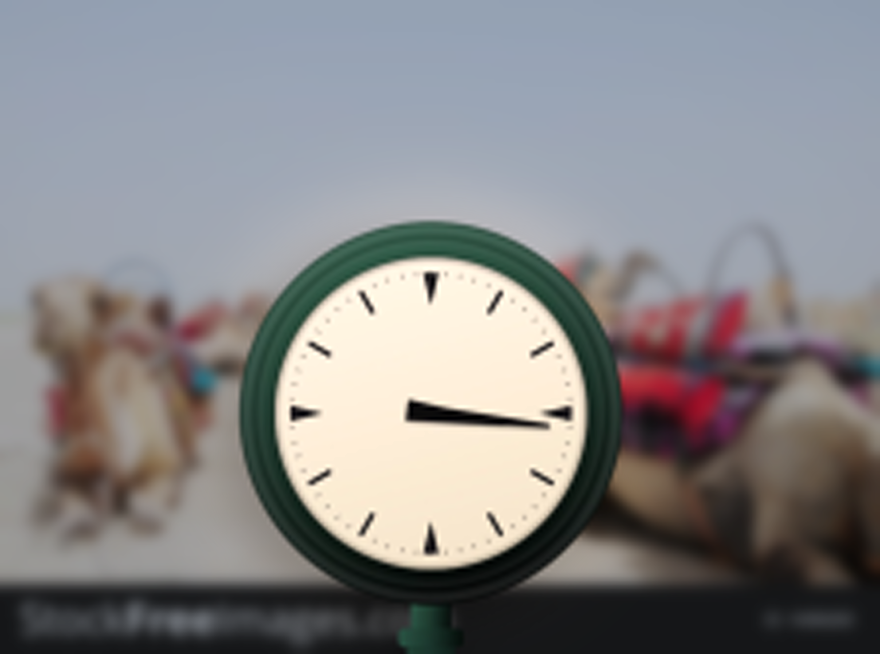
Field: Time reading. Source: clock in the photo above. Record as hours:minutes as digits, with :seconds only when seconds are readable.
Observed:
3:16
